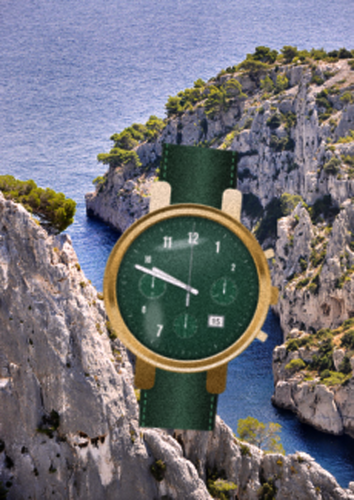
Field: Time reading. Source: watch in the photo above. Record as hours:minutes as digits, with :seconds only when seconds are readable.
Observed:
9:48
